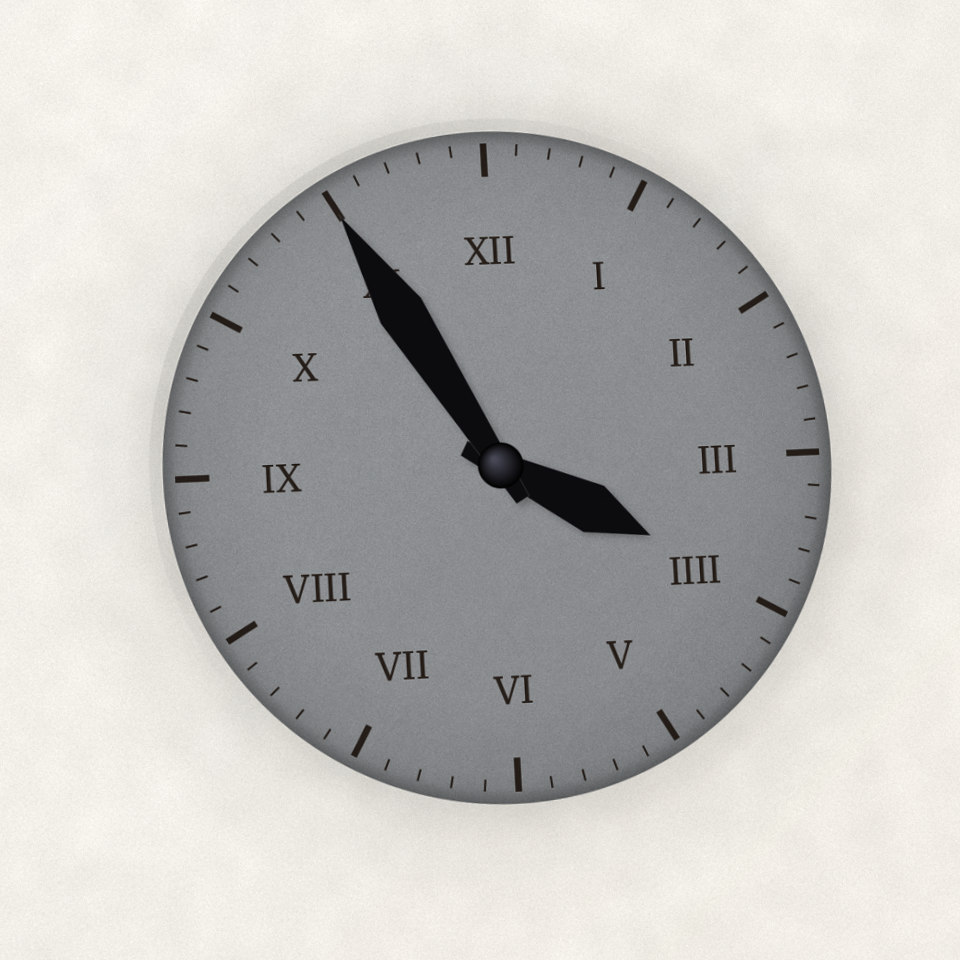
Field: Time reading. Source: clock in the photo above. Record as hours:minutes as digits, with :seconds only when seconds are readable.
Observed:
3:55
